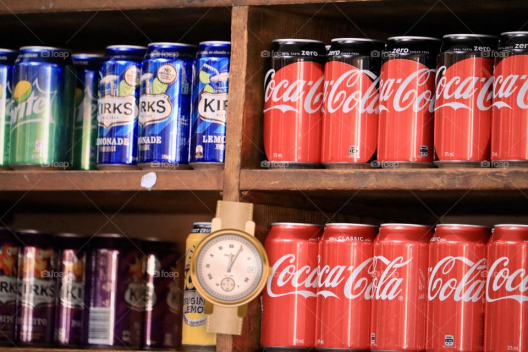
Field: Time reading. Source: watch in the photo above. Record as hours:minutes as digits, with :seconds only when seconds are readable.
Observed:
12:04
